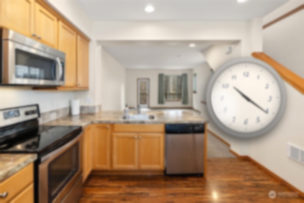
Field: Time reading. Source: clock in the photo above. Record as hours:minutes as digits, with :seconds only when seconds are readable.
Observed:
10:21
